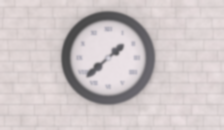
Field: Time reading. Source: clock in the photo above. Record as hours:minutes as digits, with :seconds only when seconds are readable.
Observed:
1:38
